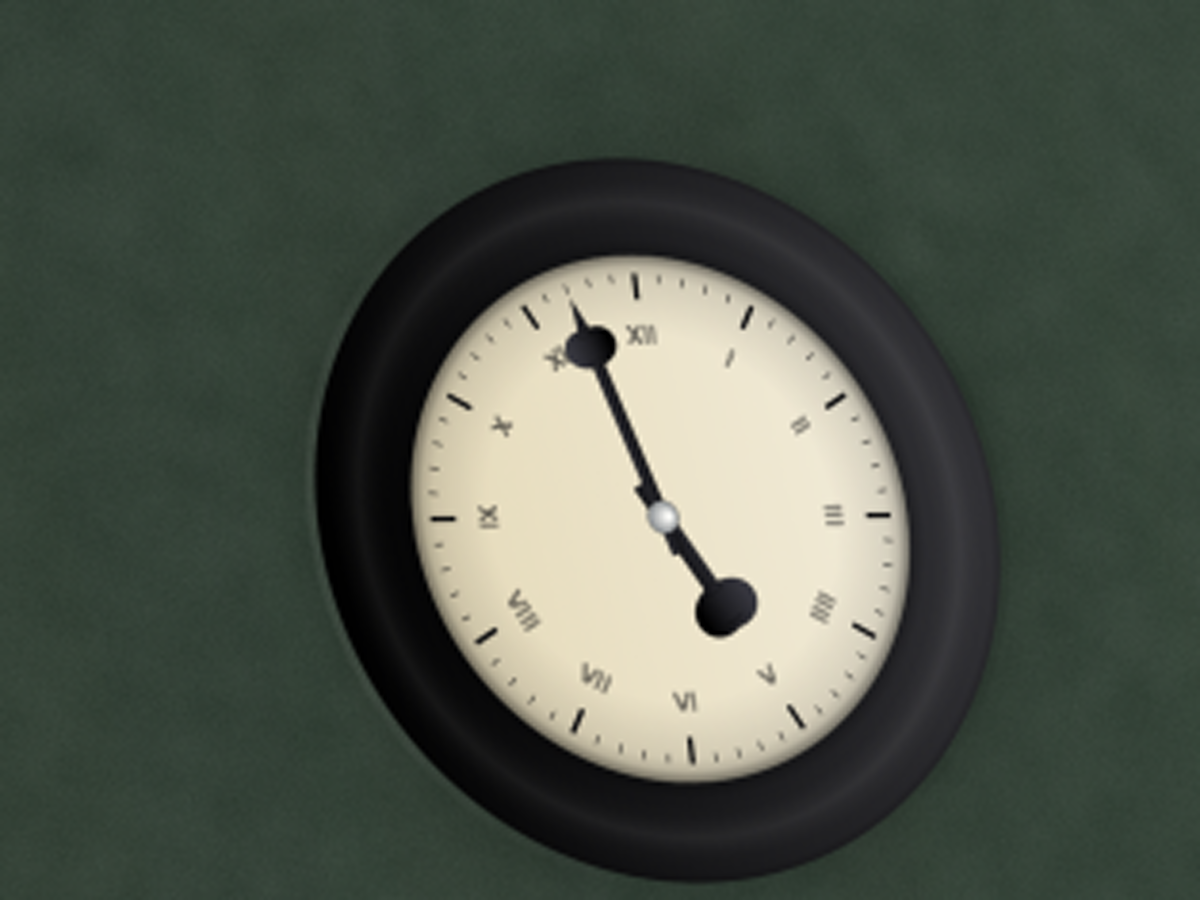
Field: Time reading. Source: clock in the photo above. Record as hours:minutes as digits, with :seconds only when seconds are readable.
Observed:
4:57
